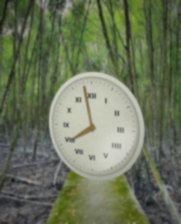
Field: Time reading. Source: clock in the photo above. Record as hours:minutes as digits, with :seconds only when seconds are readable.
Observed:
7:58
